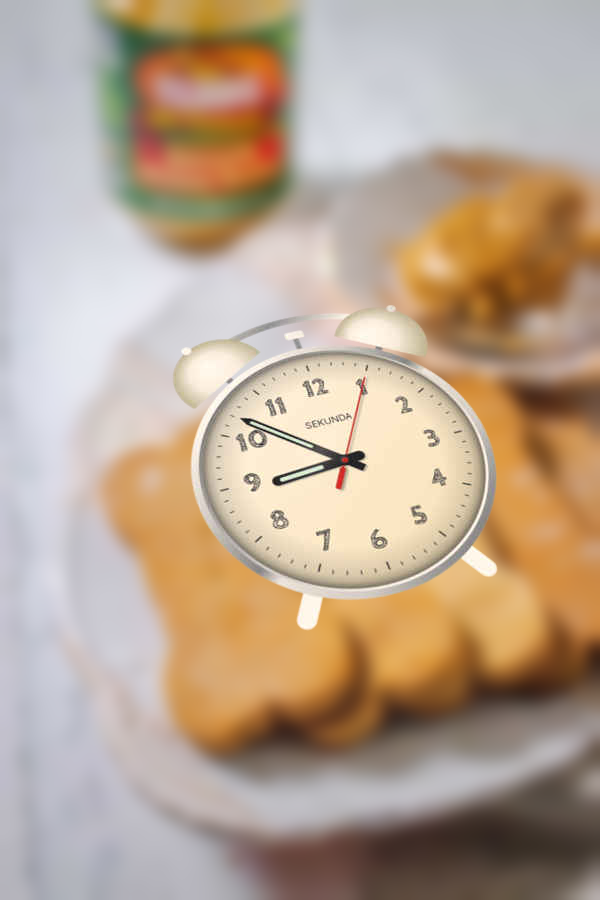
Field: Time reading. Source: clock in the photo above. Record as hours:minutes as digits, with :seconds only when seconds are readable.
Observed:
8:52:05
